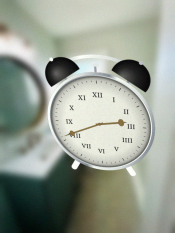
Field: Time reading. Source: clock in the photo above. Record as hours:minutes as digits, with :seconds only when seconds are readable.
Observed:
2:41
